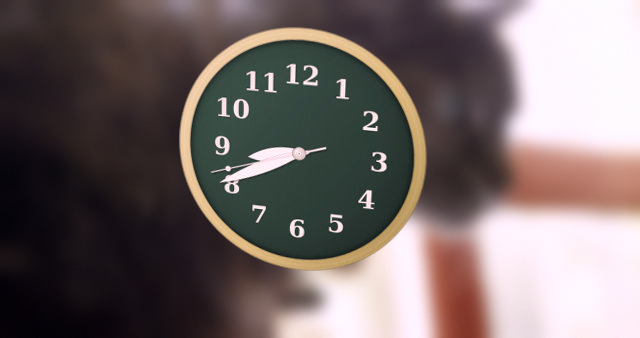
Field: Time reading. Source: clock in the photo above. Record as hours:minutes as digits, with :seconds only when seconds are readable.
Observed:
8:40:42
